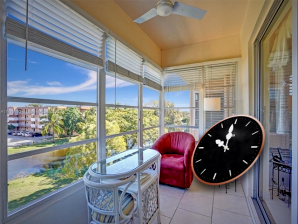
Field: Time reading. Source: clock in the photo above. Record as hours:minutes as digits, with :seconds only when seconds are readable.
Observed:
9:59
